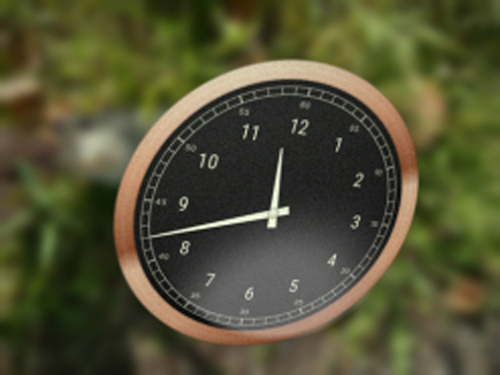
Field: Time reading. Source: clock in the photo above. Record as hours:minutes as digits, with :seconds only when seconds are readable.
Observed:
11:42
